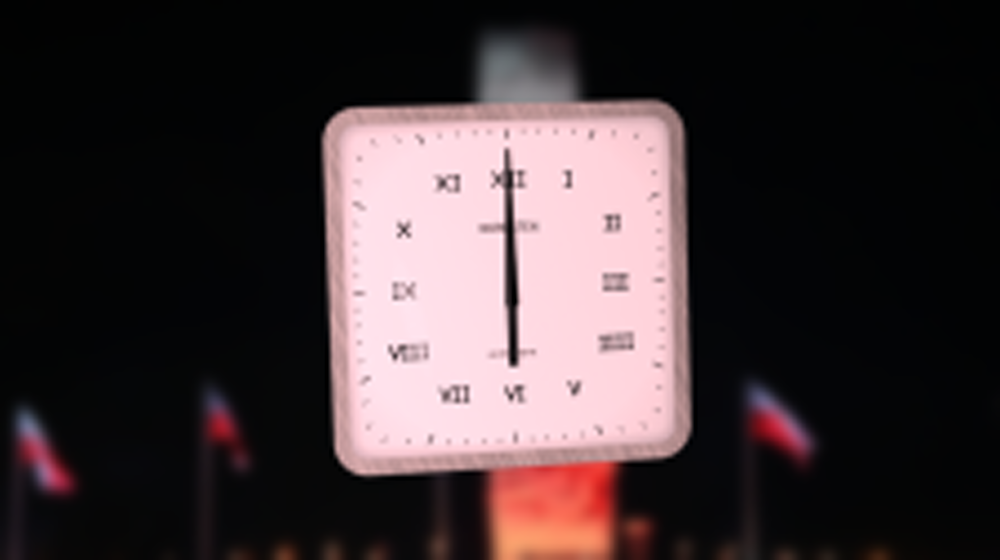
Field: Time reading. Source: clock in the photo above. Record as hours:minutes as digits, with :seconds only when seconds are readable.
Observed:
6:00
